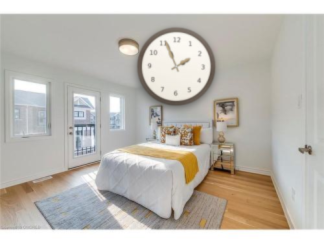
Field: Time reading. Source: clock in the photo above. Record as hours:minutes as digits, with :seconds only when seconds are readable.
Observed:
1:56
